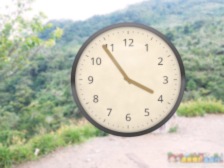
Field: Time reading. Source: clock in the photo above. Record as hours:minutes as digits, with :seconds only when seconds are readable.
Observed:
3:54
